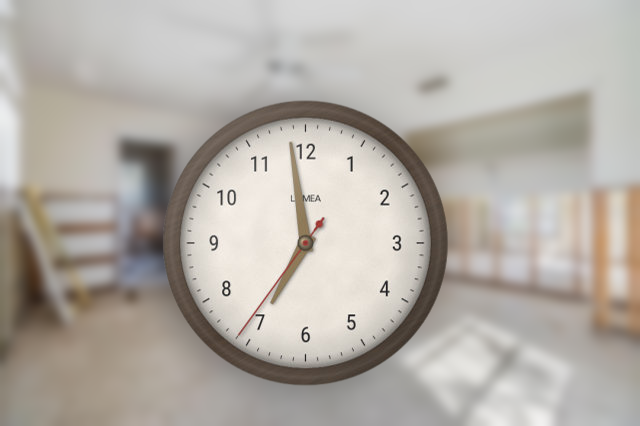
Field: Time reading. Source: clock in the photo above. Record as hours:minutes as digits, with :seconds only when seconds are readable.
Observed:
6:58:36
